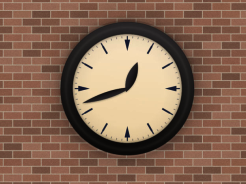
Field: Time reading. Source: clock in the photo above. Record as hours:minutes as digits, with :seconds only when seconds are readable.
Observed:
12:42
